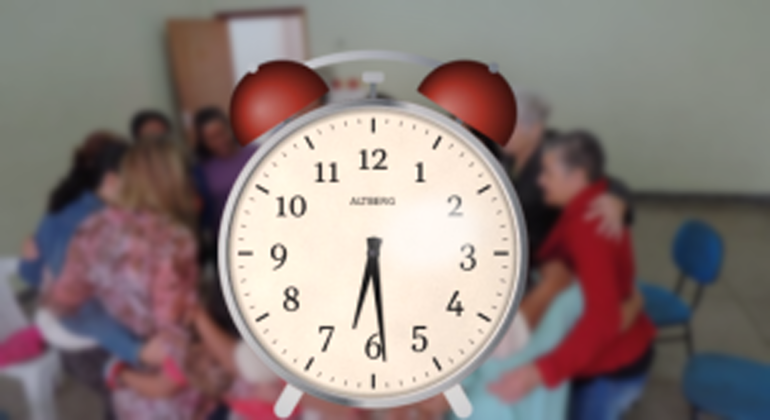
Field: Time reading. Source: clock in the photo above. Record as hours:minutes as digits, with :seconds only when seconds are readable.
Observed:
6:29
